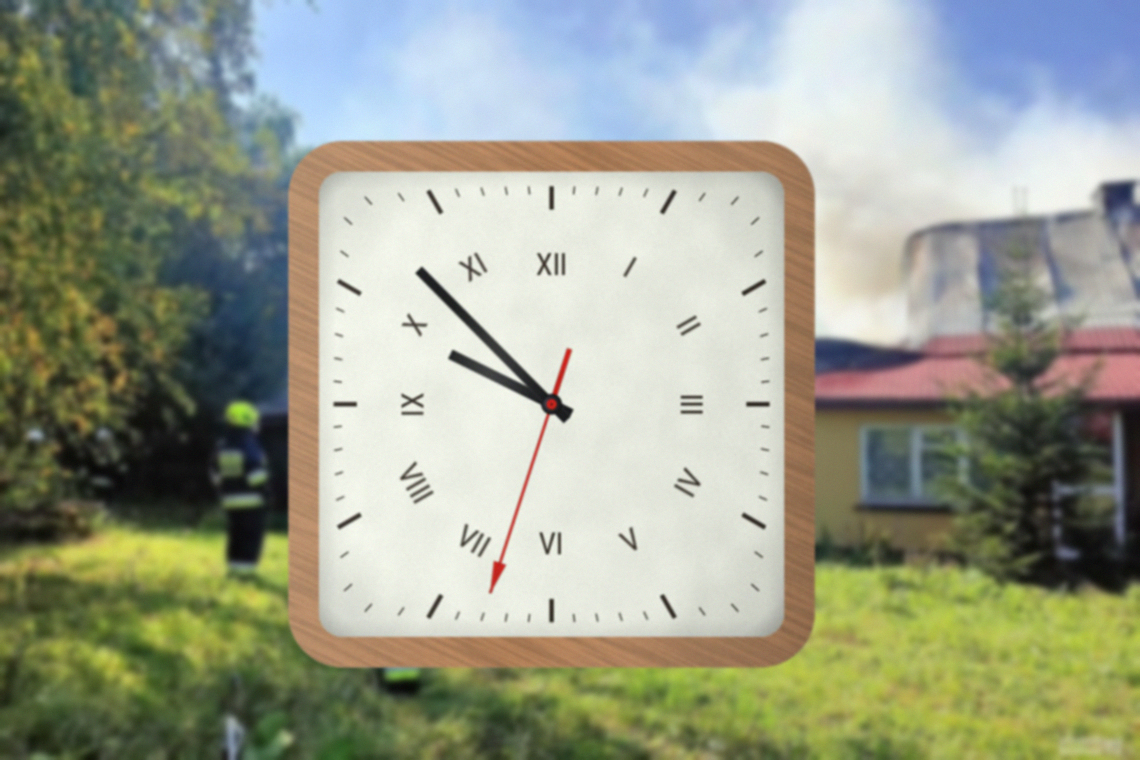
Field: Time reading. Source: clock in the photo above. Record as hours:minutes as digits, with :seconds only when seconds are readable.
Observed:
9:52:33
